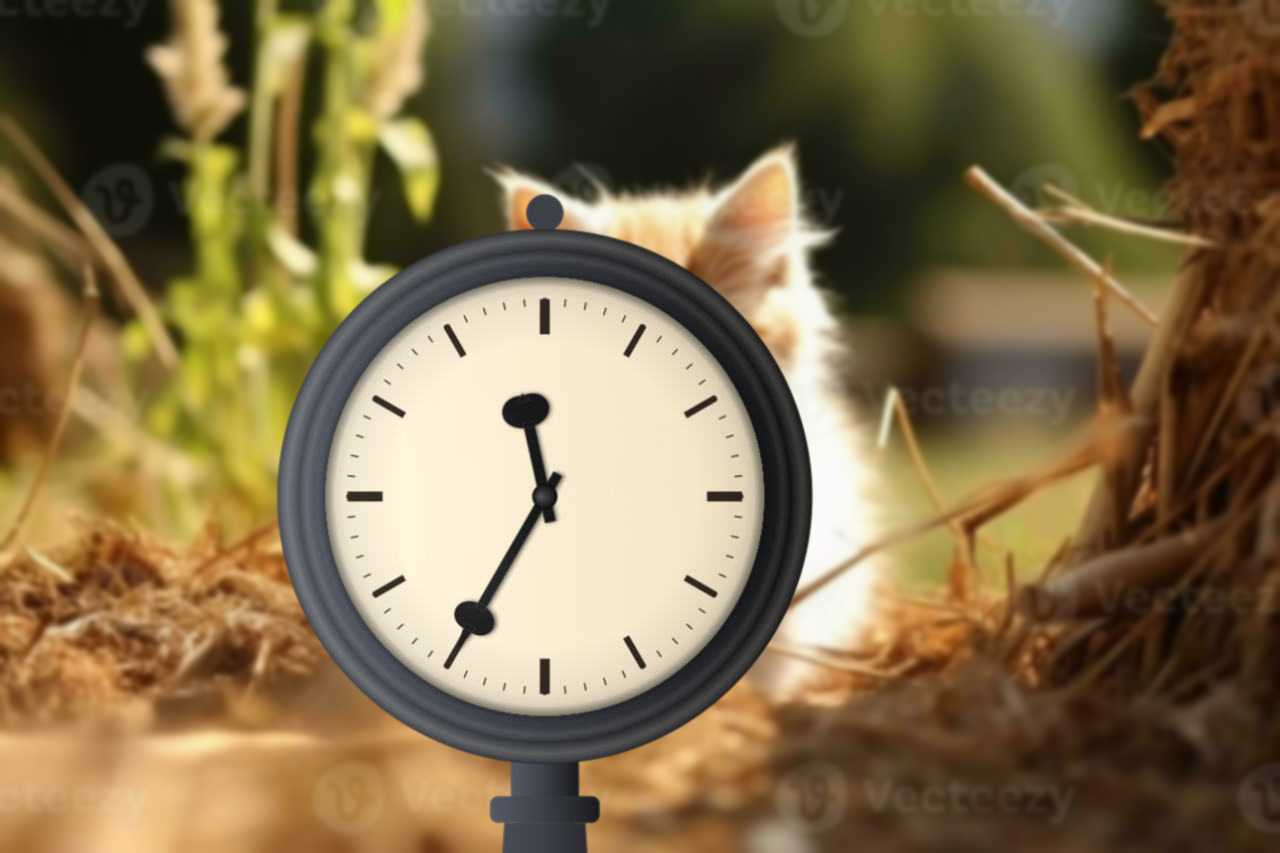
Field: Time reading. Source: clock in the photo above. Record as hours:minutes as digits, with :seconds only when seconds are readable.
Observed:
11:35
